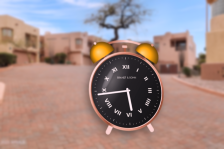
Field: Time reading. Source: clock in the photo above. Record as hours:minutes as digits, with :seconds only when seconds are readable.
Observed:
5:44
